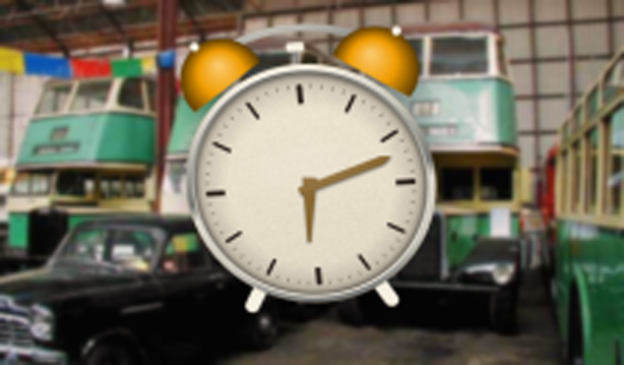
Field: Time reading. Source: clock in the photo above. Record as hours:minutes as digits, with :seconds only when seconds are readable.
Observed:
6:12
